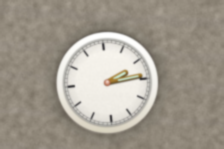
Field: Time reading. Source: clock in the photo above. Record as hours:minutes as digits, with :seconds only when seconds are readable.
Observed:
2:14
